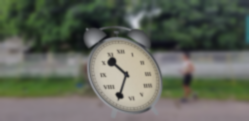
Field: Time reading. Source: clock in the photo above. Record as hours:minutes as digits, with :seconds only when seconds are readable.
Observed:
10:35
